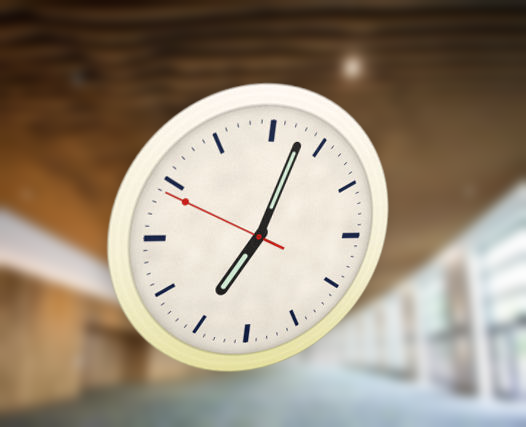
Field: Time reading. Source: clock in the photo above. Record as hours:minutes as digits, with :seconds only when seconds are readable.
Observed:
7:02:49
